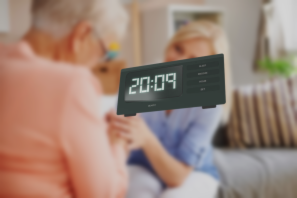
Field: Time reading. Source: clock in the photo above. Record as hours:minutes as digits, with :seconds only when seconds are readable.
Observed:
20:09
